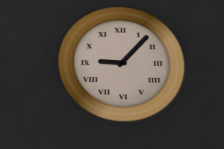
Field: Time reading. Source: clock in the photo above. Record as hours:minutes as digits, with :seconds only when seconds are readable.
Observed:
9:07
